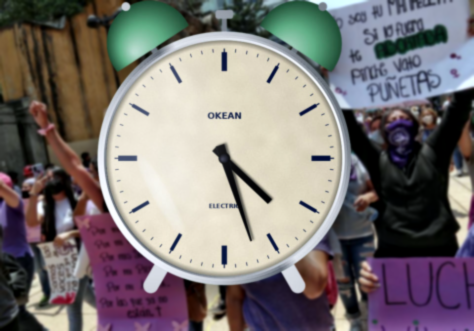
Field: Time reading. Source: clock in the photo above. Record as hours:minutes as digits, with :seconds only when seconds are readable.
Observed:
4:27
